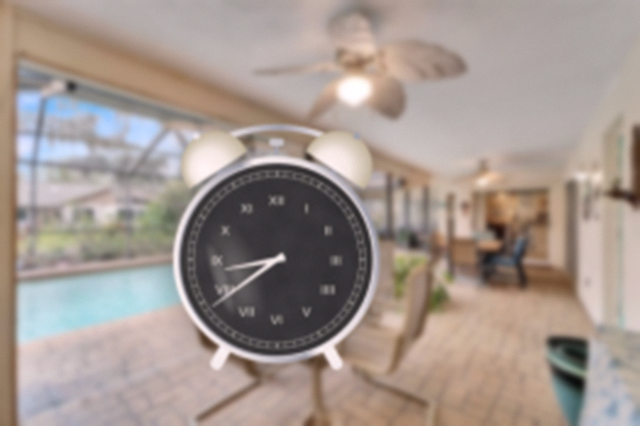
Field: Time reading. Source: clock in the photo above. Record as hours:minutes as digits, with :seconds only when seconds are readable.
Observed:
8:39
